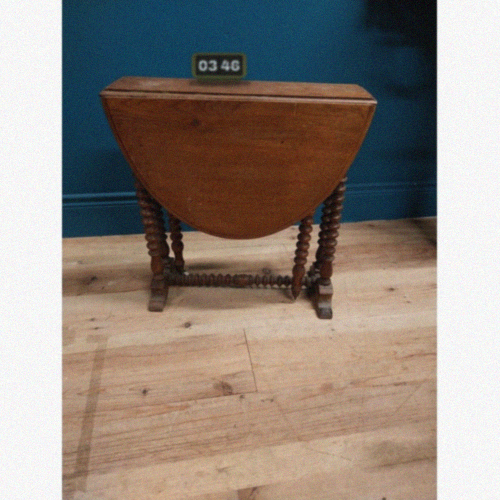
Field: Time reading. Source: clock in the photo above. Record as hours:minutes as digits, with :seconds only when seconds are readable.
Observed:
3:46
